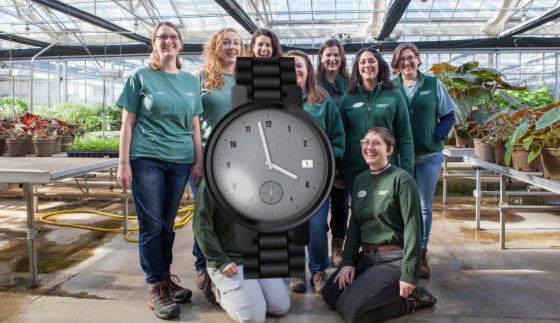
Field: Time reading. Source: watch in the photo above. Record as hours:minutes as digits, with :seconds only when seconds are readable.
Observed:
3:58
